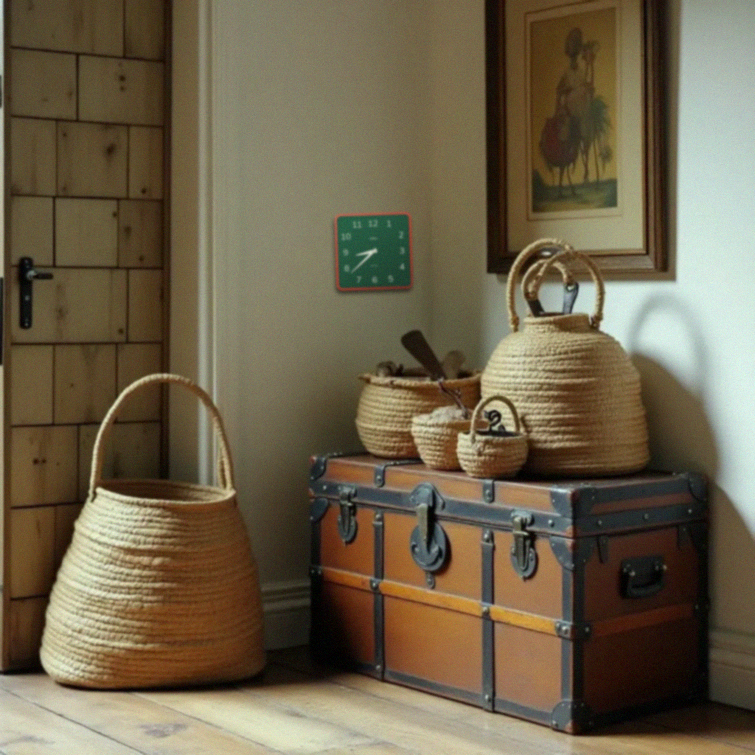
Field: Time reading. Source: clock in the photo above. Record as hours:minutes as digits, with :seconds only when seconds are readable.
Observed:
8:38
